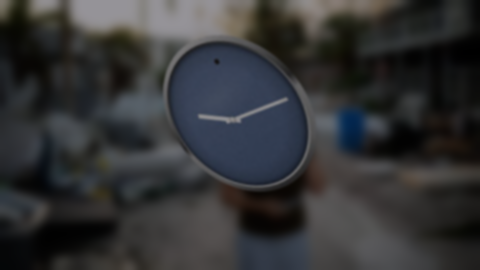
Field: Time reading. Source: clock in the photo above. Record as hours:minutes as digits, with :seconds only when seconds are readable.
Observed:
9:12
